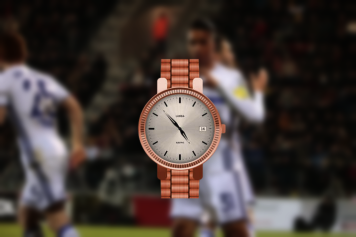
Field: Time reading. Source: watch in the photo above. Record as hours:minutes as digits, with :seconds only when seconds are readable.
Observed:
4:53
